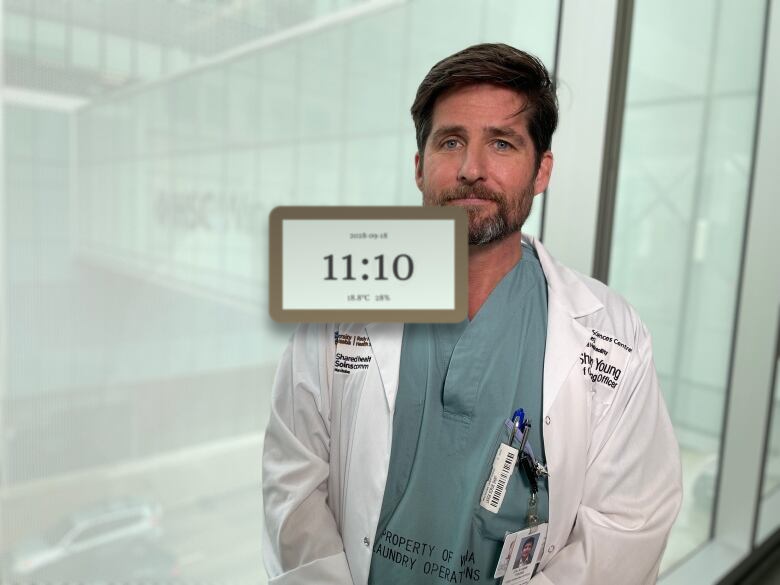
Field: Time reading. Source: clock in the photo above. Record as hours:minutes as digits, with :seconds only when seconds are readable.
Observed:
11:10
